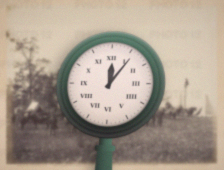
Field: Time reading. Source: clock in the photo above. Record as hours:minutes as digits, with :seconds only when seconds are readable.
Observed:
12:06
